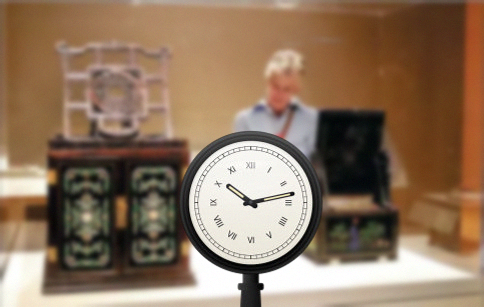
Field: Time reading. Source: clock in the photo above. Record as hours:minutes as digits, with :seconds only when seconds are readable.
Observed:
10:13
